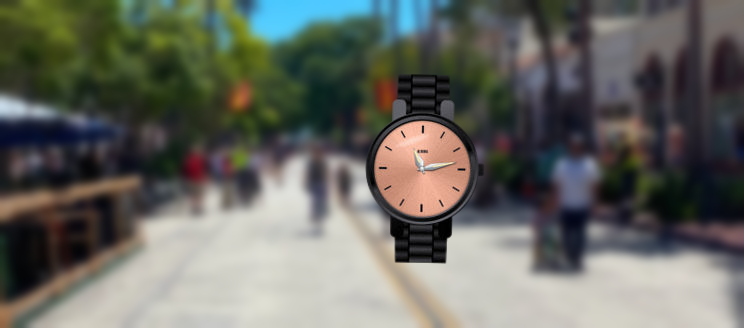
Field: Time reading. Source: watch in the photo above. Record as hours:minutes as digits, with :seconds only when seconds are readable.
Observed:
11:13
